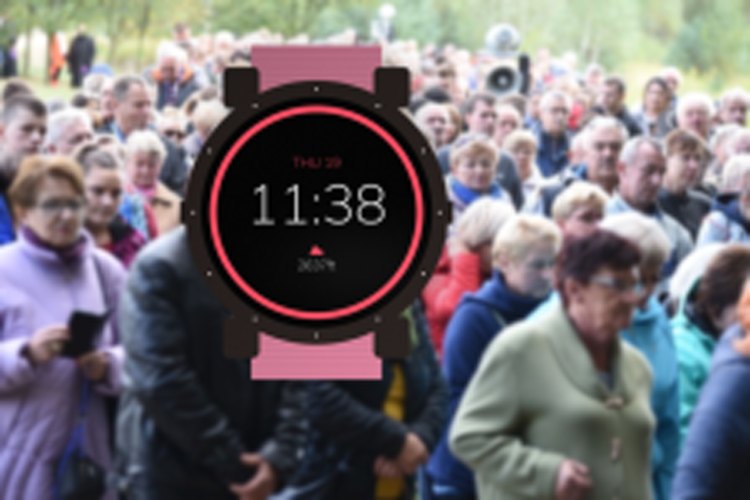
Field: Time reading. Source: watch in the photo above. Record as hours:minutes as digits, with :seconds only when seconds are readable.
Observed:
11:38
